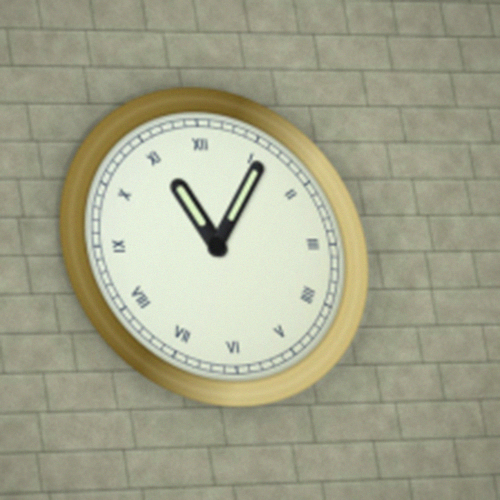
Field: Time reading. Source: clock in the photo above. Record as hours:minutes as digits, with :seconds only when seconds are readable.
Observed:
11:06
